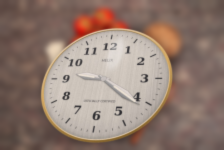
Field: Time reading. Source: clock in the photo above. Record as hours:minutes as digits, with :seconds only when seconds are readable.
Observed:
9:21
